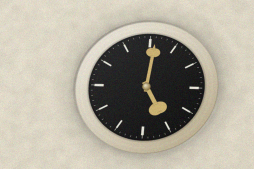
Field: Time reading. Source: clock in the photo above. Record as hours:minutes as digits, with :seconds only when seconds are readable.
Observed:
5:01
